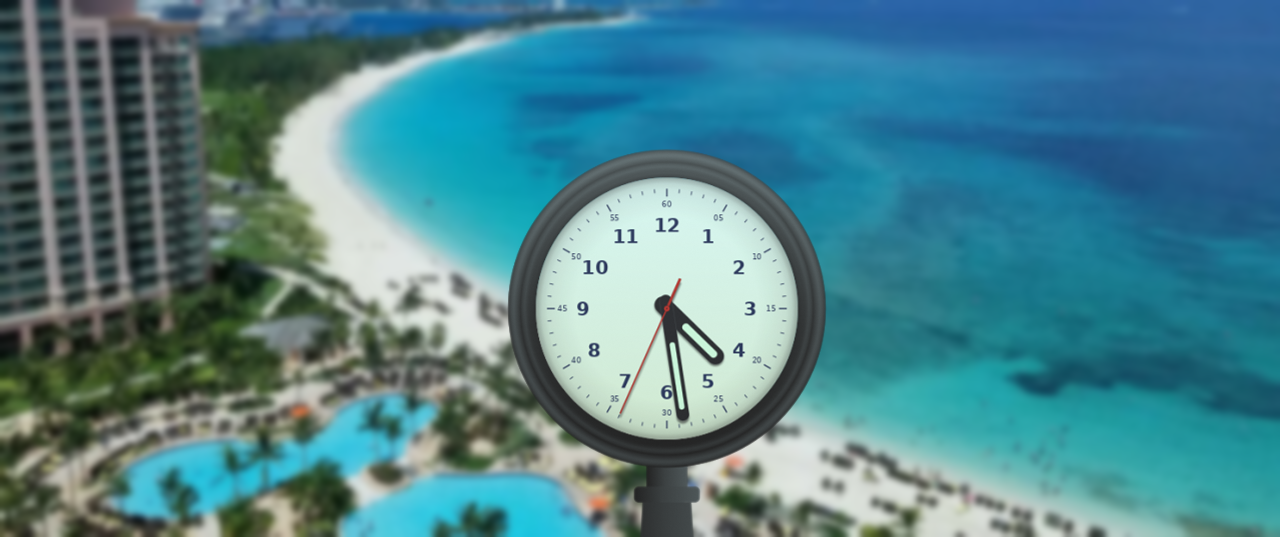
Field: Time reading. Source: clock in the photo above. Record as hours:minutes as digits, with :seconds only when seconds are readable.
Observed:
4:28:34
